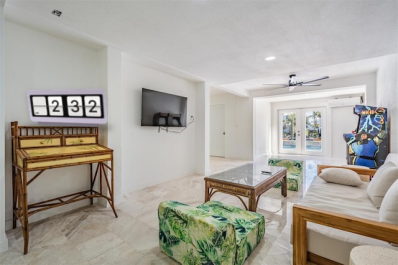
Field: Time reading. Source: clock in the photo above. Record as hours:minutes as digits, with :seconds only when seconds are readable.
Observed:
2:32
